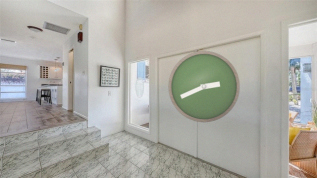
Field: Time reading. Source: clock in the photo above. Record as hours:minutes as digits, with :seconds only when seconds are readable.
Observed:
2:41
